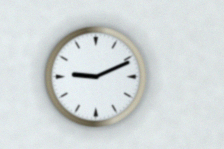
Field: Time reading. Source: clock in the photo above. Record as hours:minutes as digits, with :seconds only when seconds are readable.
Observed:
9:11
